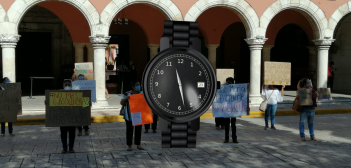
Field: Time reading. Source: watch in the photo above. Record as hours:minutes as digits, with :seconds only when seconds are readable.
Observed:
11:28
